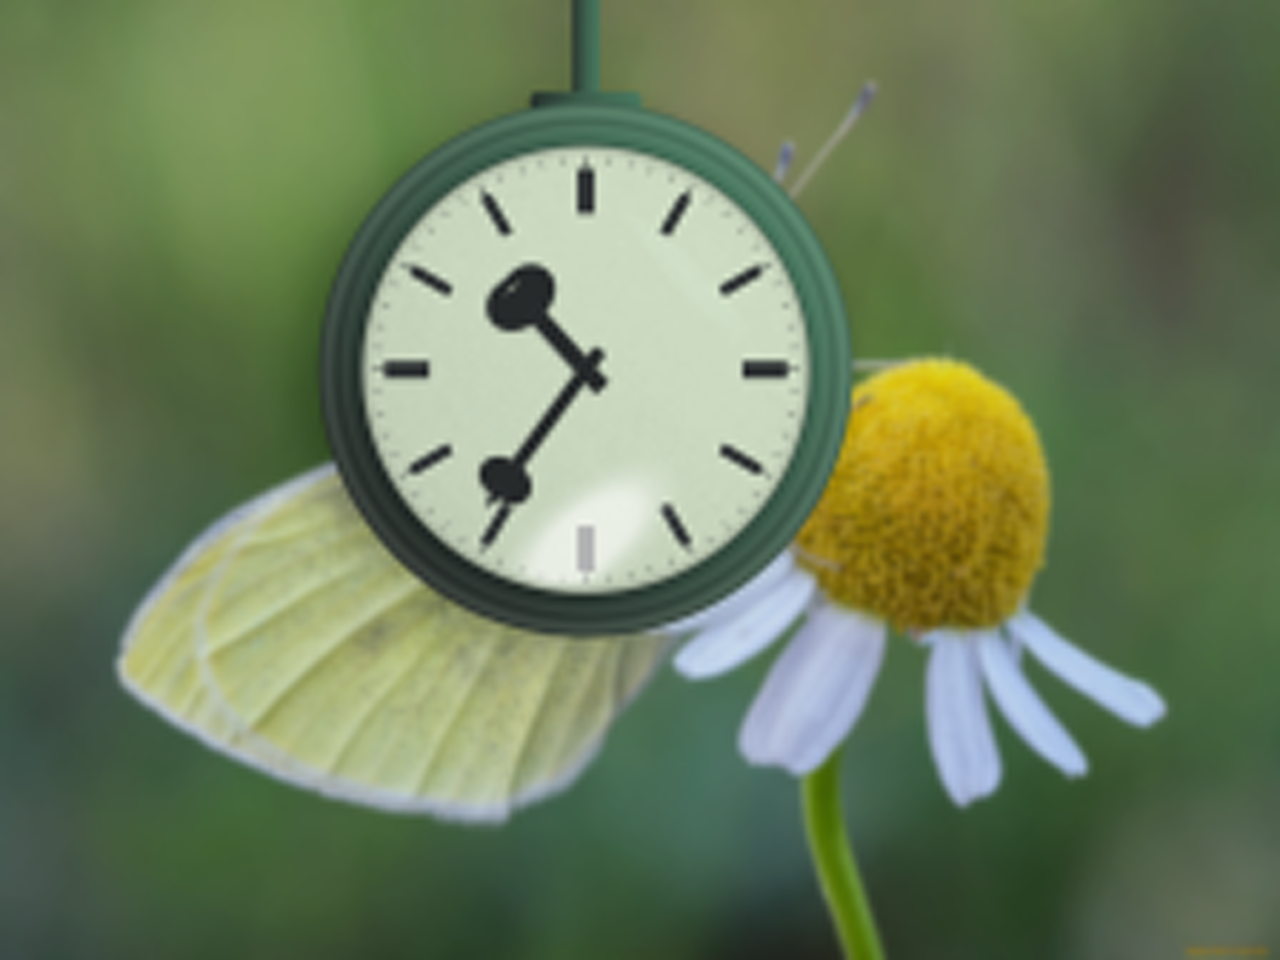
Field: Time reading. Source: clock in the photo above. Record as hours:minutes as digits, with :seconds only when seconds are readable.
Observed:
10:36
